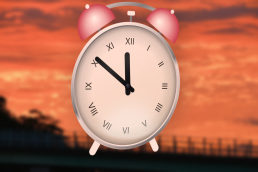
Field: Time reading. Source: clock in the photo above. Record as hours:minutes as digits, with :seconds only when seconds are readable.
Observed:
11:51
